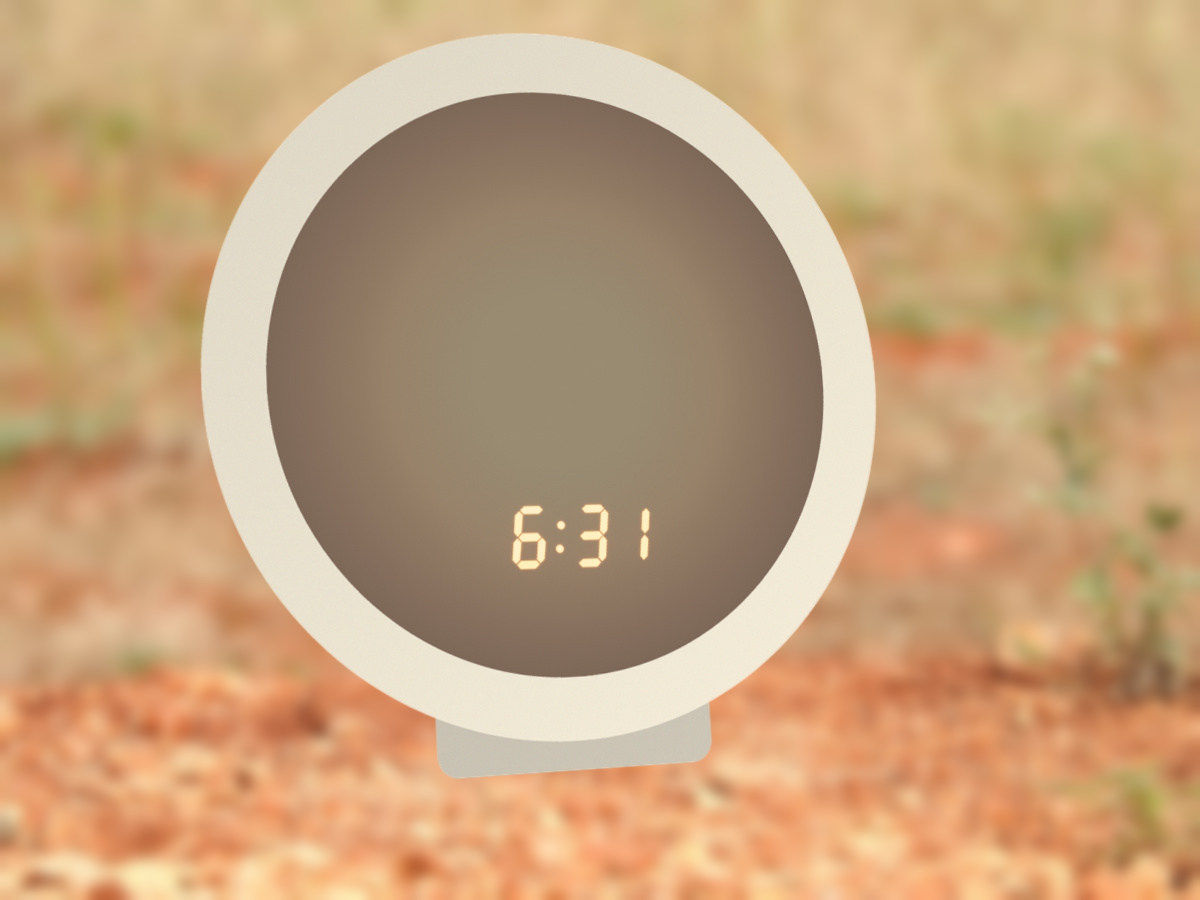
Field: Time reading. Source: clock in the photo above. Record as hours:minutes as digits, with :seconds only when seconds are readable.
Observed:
6:31
